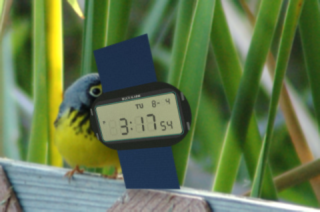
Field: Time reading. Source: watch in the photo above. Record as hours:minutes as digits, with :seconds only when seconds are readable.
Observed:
3:17
